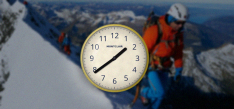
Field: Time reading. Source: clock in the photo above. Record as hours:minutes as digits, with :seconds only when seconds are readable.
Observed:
1:39
